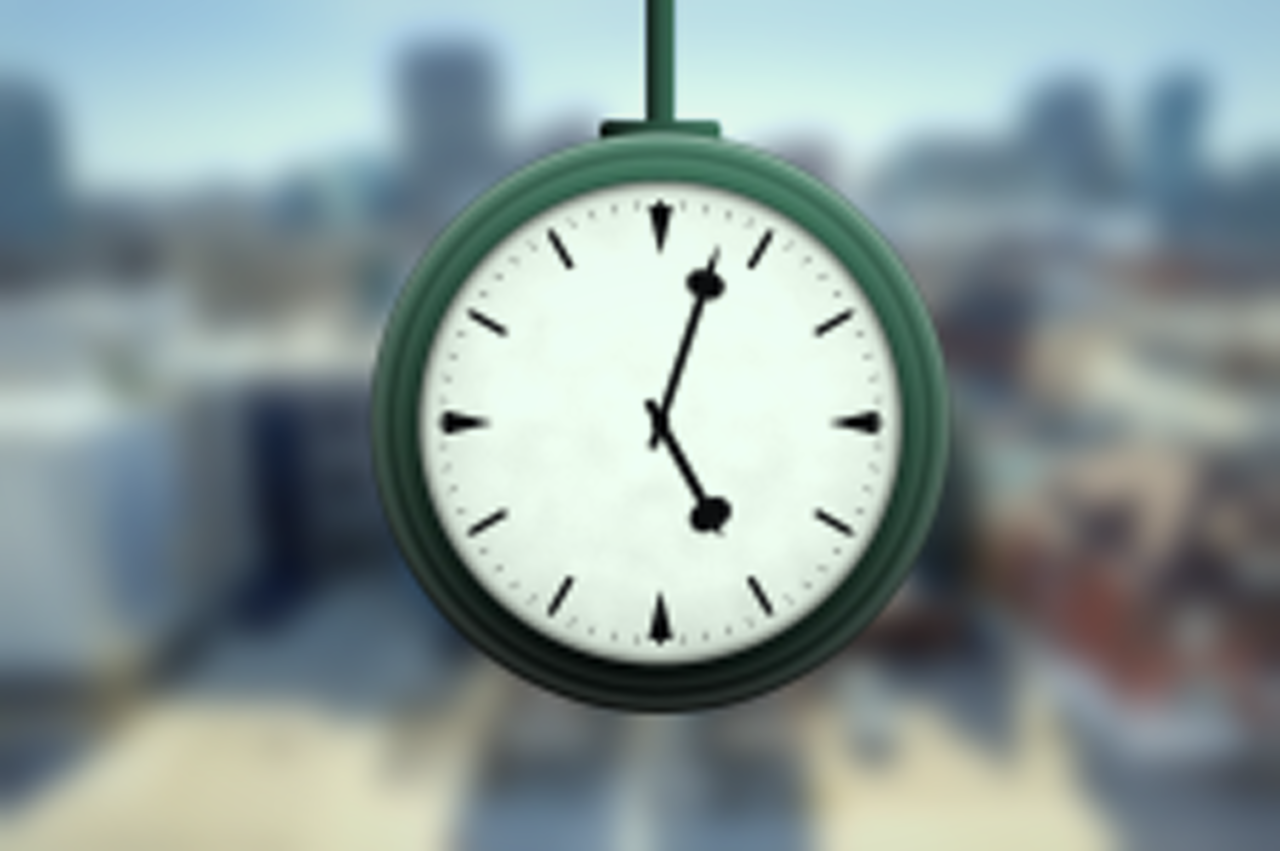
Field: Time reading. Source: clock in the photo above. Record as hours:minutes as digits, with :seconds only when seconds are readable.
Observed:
5:03
